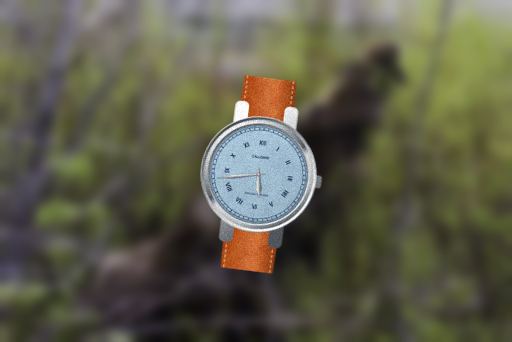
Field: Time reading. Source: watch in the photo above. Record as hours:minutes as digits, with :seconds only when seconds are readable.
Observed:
5:43
